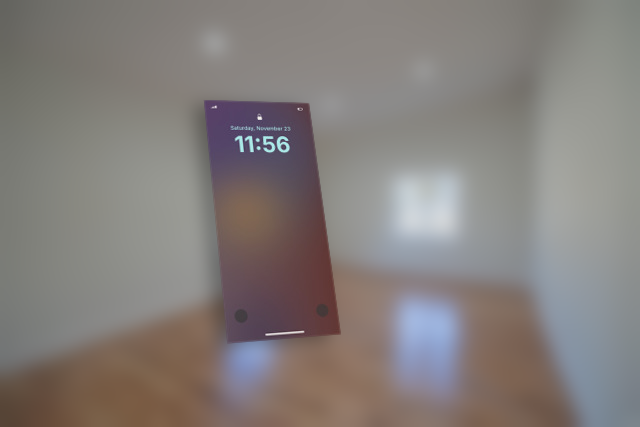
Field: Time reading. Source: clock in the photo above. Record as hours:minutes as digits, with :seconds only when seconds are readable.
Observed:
11:56
